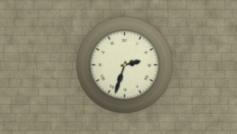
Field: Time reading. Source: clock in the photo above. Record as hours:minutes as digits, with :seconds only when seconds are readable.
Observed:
2:33
